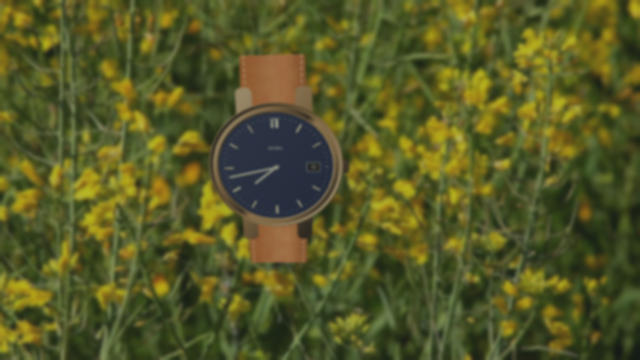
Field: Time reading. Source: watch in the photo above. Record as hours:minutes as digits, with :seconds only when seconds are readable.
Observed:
7:43
